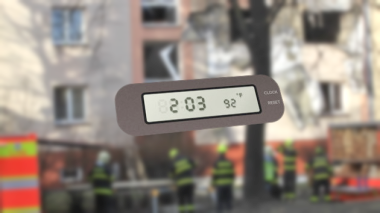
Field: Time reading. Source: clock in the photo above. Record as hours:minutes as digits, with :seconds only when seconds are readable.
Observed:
2:03
